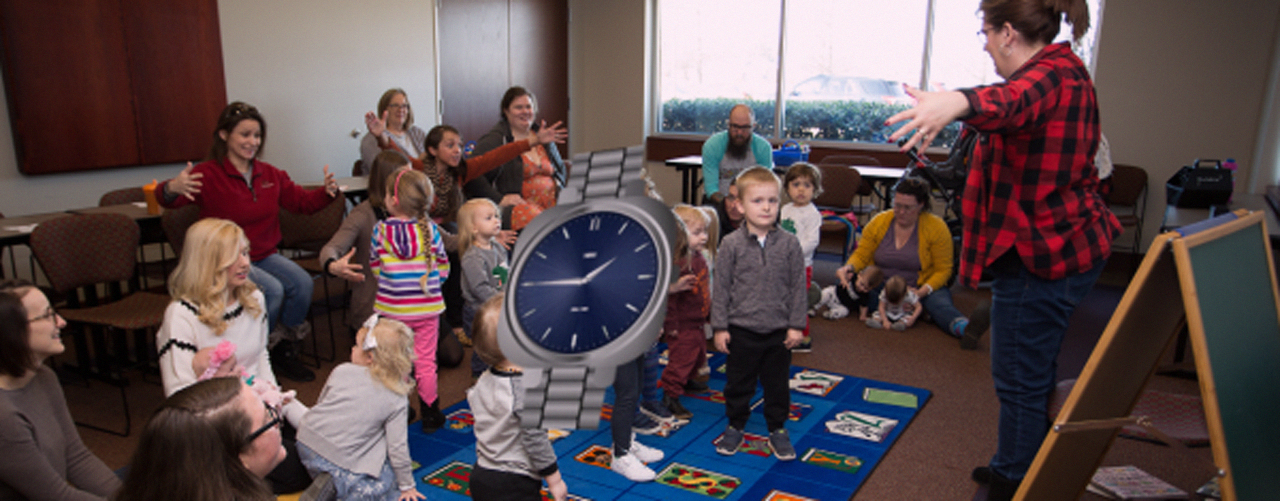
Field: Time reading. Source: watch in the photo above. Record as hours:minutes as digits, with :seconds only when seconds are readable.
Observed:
1:45
